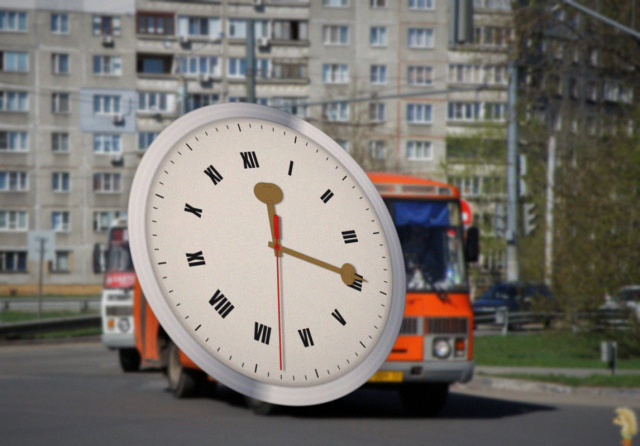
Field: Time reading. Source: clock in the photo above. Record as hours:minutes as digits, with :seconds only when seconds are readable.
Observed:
12:19:33
